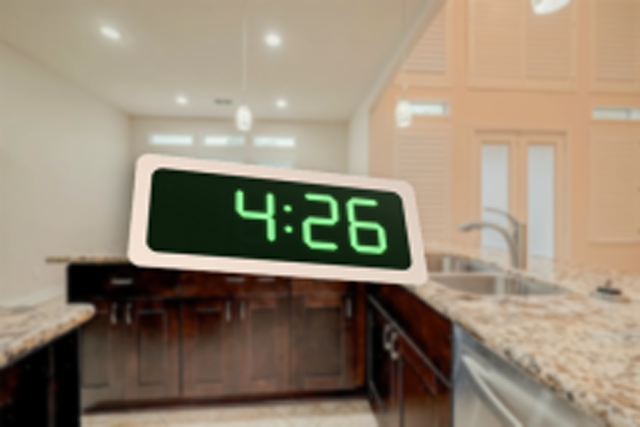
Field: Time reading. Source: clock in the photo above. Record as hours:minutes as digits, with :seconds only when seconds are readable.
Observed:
4:26
